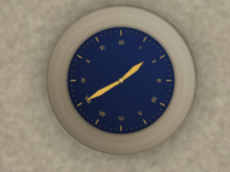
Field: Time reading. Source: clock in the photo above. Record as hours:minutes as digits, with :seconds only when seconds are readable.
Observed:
1:40
